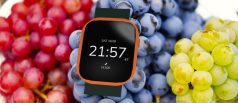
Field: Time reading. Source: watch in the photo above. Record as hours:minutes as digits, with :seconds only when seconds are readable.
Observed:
21:57
